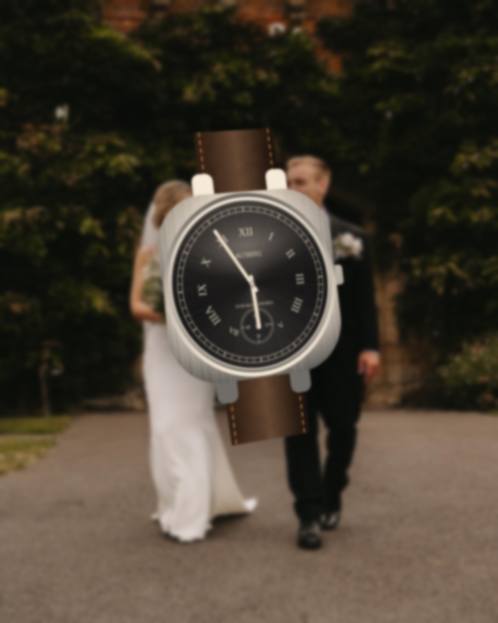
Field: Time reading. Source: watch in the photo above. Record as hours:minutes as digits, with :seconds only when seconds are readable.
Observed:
5:55
